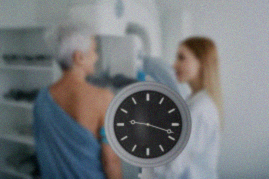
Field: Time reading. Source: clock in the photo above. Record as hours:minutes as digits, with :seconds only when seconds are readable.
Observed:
9:18
